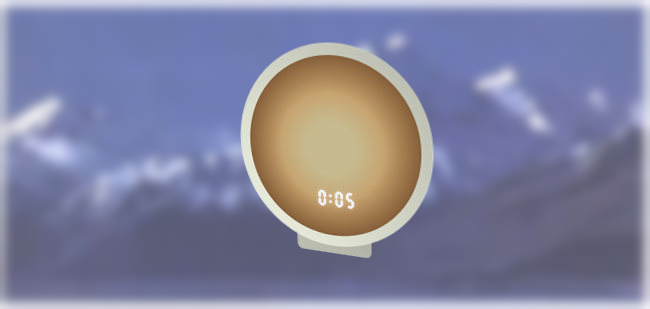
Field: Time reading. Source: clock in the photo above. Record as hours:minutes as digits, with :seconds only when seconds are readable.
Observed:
0:05
